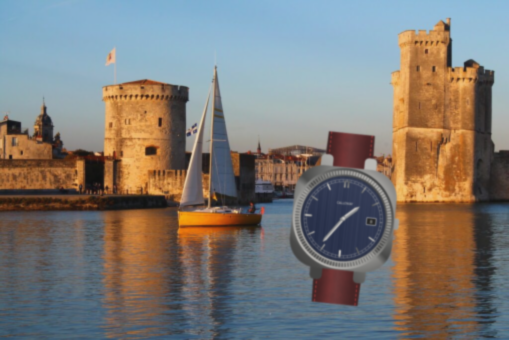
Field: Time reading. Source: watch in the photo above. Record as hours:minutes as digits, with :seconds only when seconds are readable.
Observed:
1:36
